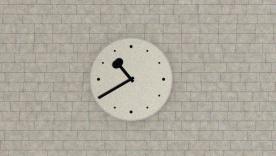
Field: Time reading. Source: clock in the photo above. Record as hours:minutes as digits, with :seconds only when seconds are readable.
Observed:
10:40
